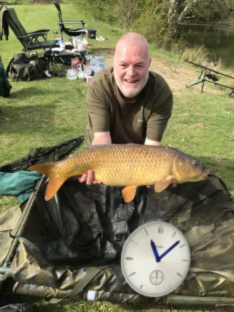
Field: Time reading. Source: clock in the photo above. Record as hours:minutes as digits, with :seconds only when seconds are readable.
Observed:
11:08
